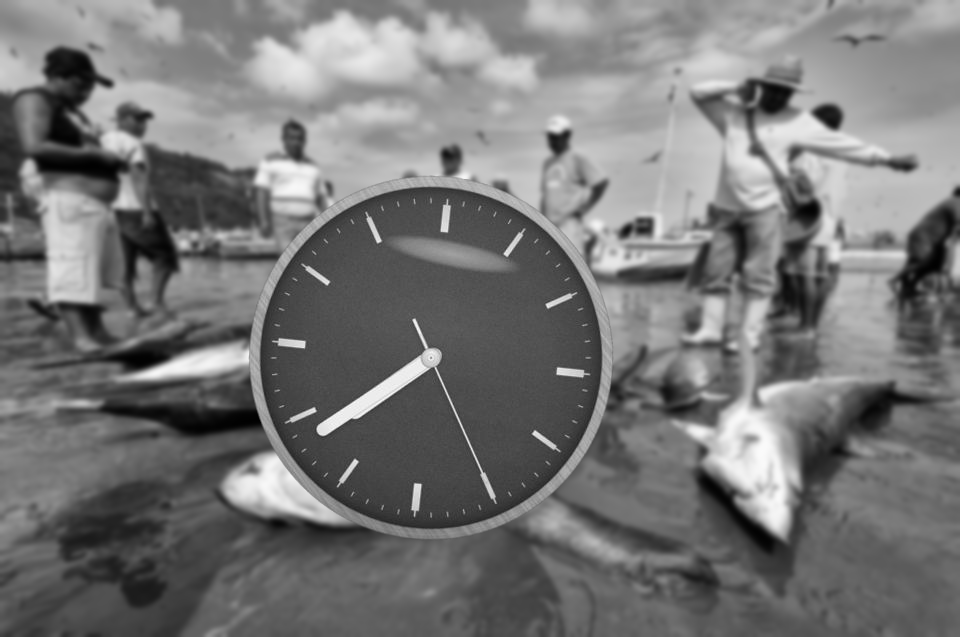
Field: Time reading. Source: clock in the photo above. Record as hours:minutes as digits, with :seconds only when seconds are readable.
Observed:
7:38:25
